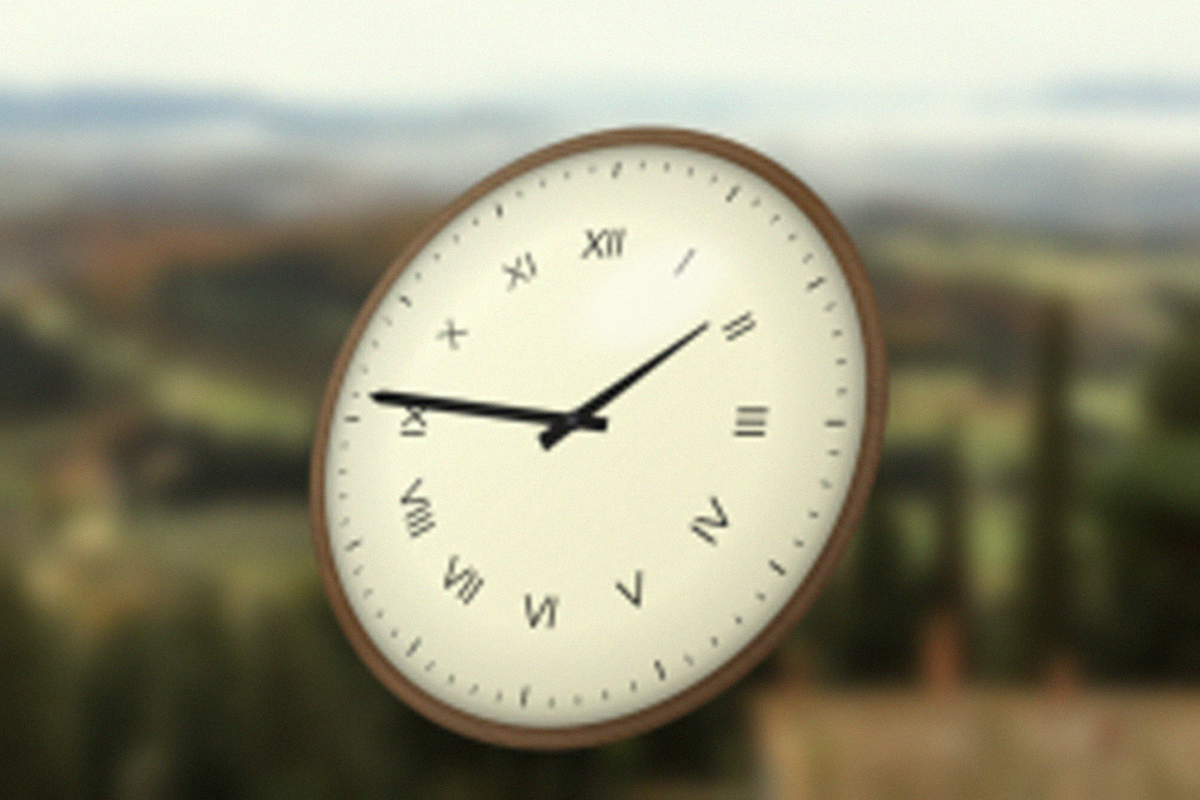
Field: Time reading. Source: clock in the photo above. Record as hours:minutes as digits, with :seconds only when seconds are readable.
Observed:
1:46
